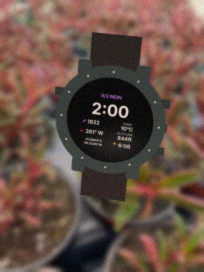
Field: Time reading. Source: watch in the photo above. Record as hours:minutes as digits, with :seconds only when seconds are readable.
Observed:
2:00
